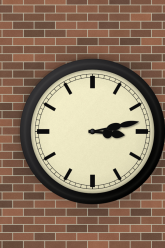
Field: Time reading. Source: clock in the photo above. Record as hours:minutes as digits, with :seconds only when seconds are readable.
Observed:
3:13
